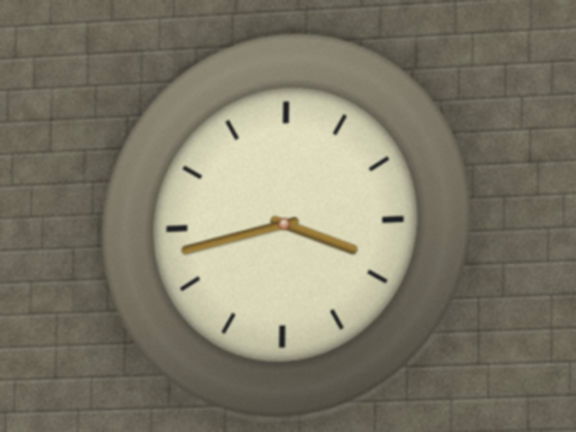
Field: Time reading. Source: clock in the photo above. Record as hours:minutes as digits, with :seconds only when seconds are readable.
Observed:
3:43
